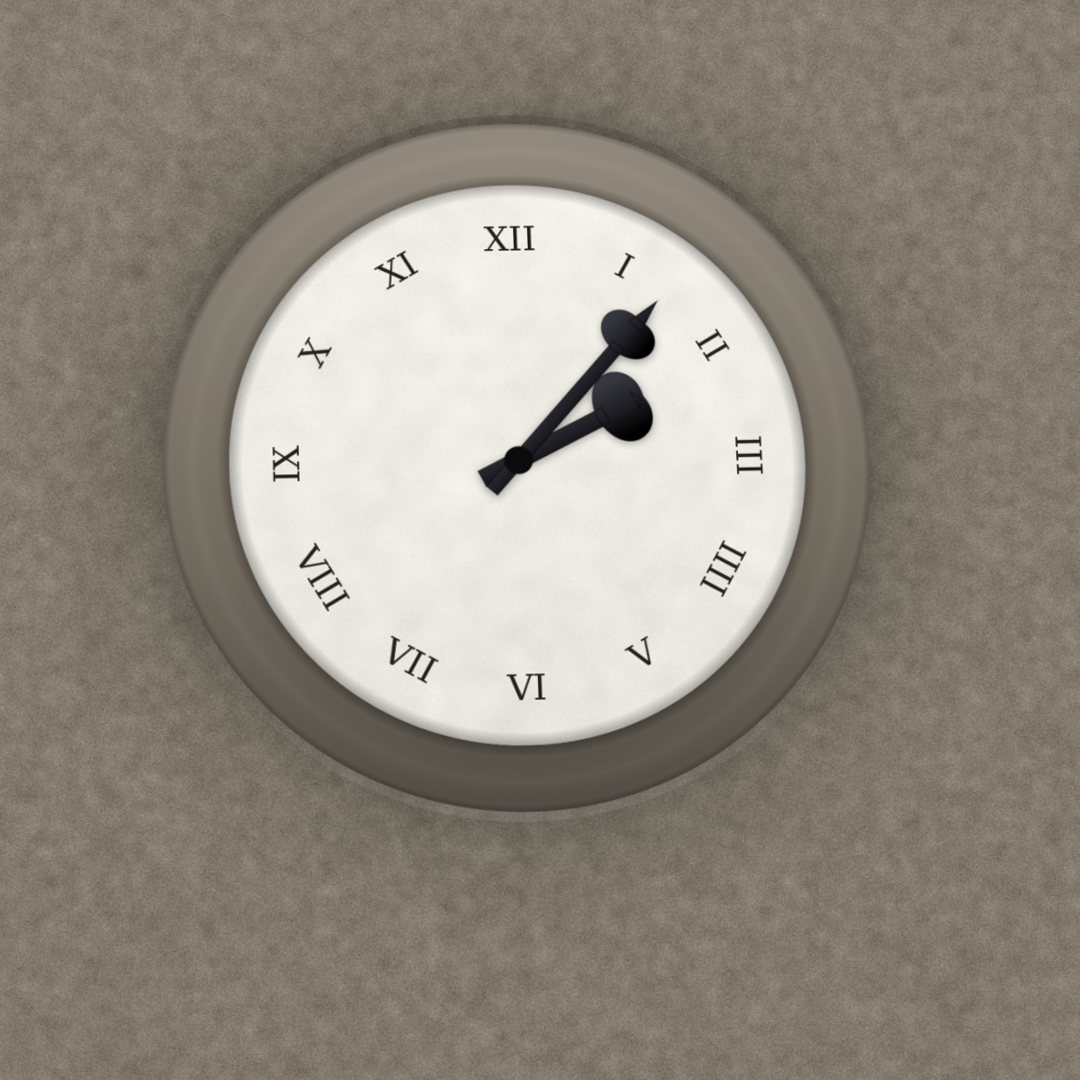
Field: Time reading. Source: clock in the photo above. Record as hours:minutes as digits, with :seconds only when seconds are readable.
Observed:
2:07
